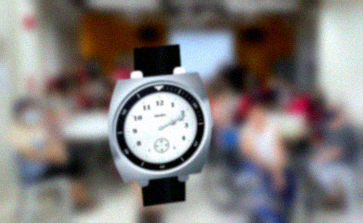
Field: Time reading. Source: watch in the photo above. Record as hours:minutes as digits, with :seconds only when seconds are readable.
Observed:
2:11
